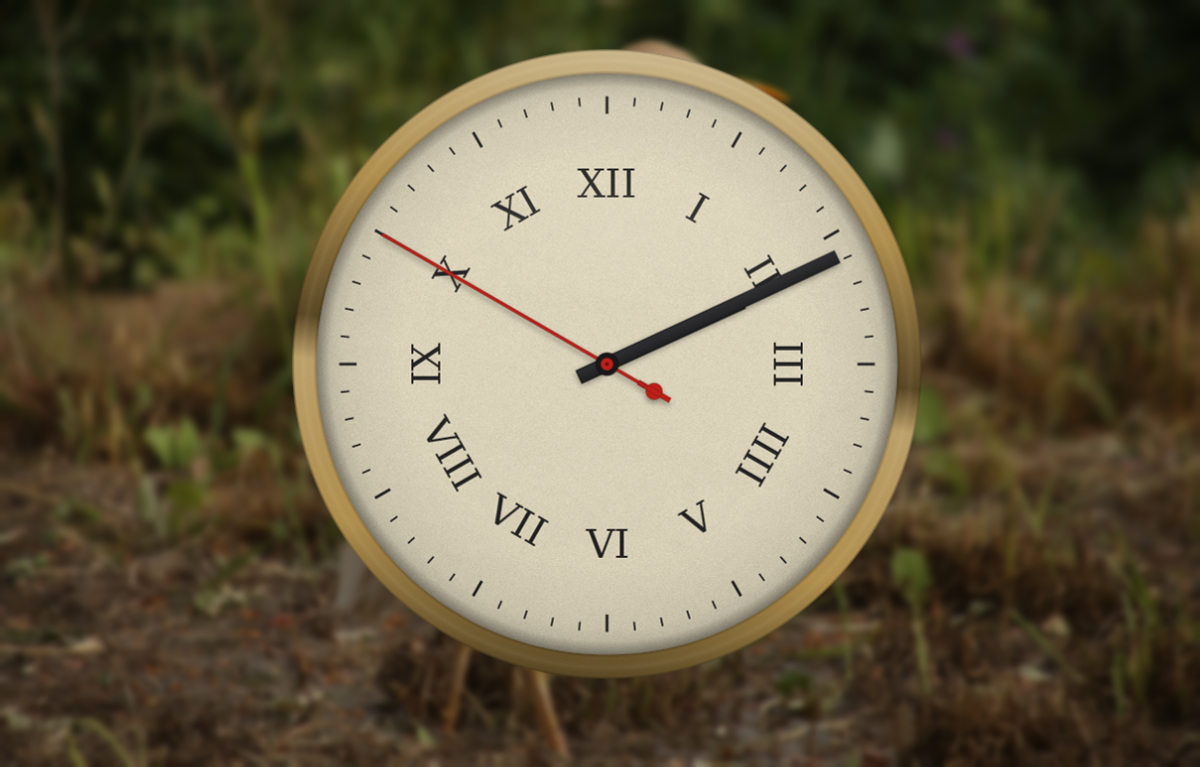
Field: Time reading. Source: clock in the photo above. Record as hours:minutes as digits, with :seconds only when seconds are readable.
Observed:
2:10:50
